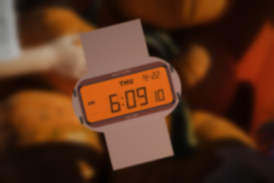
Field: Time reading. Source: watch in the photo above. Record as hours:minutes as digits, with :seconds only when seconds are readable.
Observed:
6:09:10
